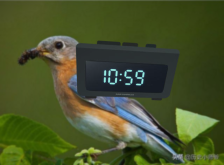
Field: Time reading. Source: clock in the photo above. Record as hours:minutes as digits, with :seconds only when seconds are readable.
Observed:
10:59
